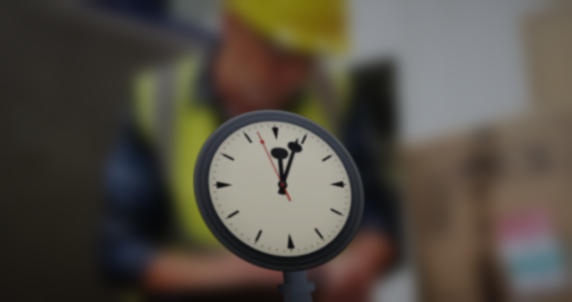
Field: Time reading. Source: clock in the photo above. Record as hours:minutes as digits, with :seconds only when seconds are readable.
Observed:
12:03:57
